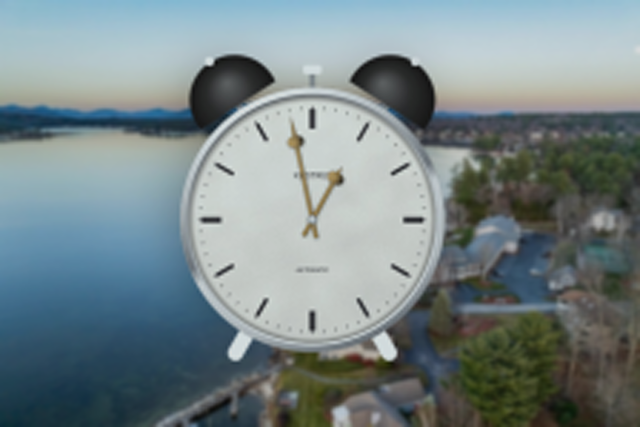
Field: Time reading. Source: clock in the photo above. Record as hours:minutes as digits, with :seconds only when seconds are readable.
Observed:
12:58
